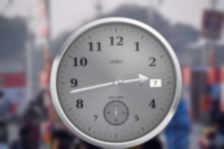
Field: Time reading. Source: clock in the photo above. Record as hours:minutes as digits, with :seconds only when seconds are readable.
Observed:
2:43
